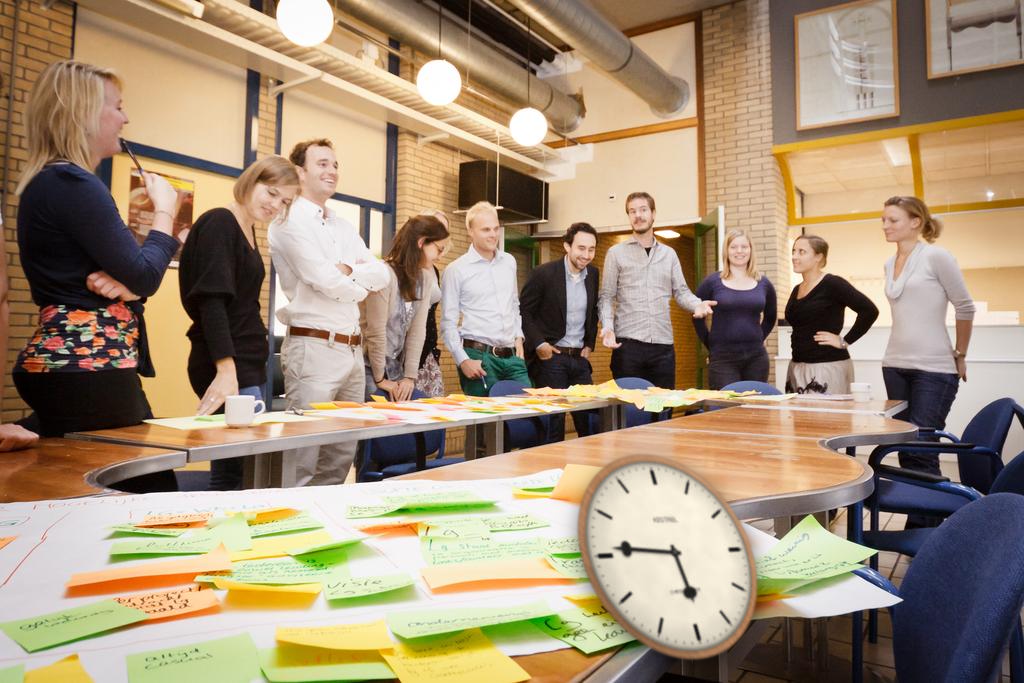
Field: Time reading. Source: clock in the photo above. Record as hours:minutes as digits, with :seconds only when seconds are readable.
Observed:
5:46
